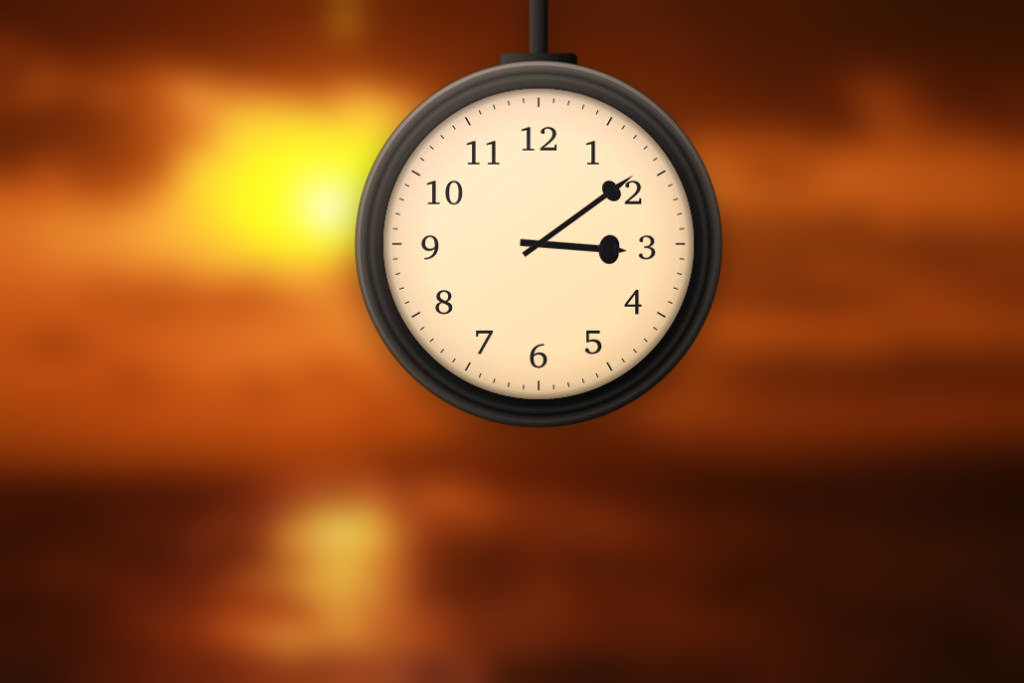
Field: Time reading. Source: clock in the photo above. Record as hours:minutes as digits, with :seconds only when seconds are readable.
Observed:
3:09
